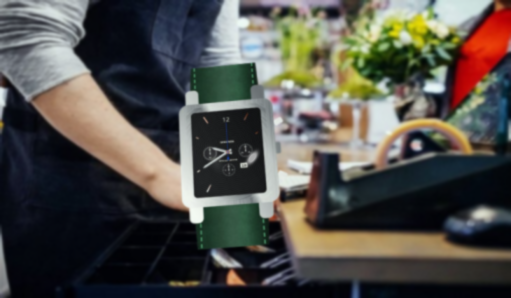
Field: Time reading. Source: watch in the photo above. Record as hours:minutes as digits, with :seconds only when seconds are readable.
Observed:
9:40
